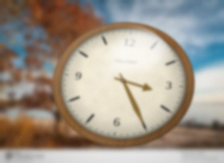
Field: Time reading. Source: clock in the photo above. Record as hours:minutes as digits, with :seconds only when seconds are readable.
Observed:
3:25
